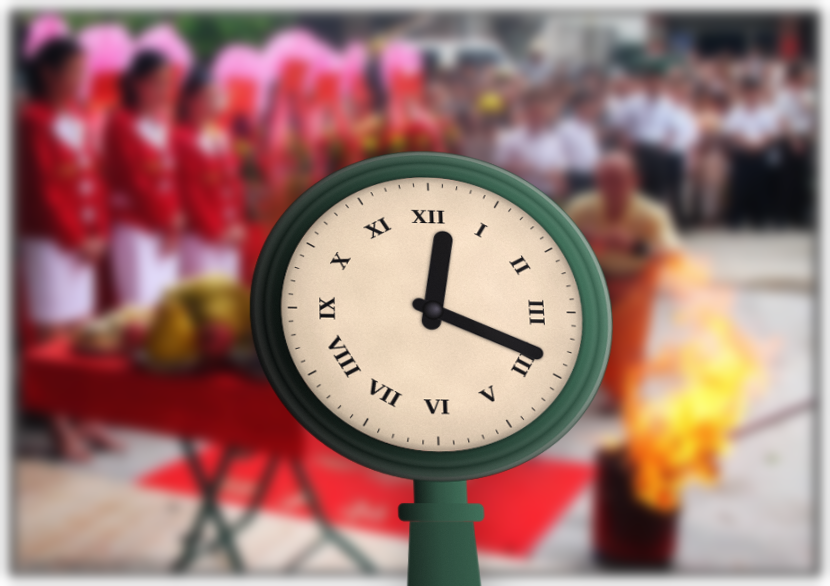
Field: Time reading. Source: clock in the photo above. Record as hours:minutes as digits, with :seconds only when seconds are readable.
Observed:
12:19
